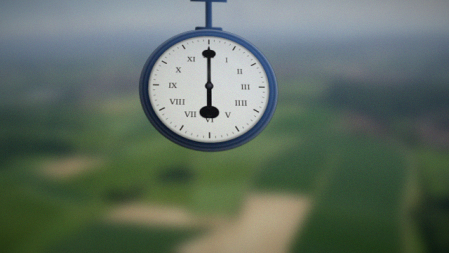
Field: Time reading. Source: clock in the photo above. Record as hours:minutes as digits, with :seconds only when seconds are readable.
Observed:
6:00
